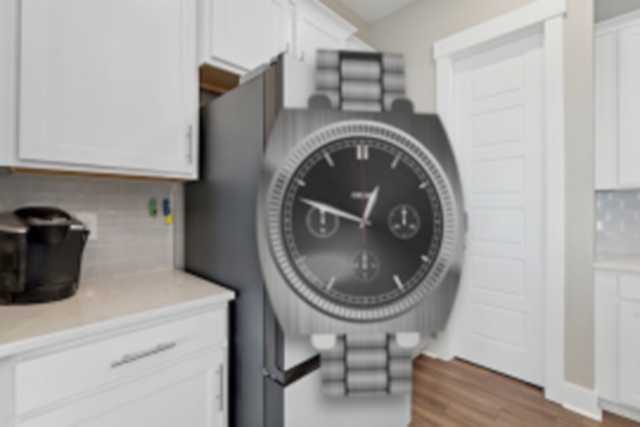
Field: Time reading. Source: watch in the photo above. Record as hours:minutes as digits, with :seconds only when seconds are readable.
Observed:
12:48
